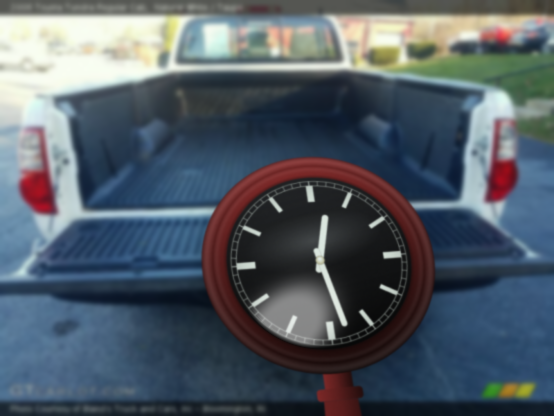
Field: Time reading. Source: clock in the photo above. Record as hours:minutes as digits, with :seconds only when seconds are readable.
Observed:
12:28
